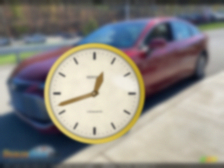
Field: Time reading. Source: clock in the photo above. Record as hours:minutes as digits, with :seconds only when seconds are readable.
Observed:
12:42
